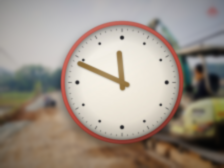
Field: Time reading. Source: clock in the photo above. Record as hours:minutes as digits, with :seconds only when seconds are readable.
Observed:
11:49
